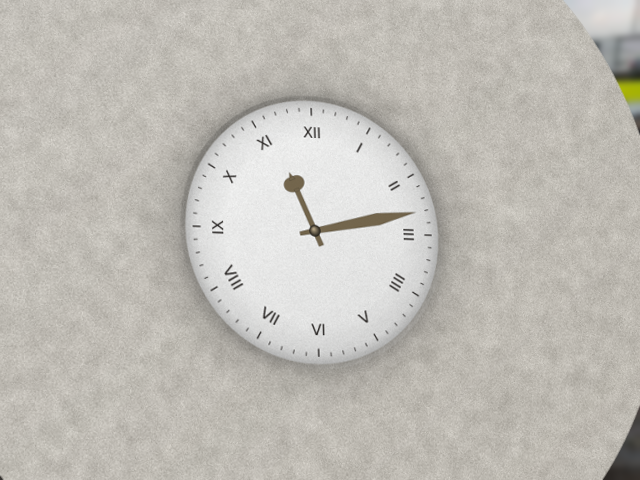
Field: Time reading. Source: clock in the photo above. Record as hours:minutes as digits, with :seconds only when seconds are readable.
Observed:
11:13
